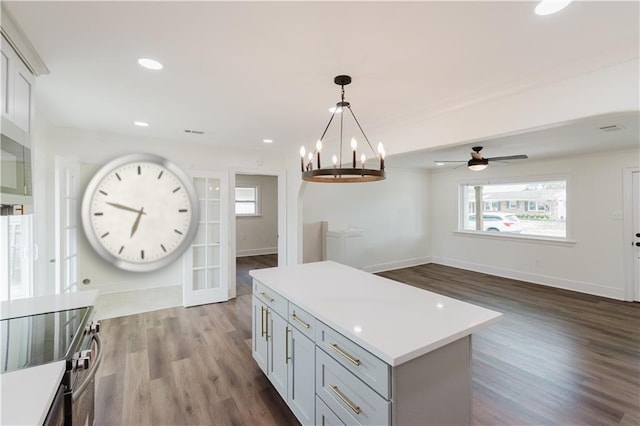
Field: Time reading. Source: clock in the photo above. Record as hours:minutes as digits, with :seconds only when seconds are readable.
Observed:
6:48
